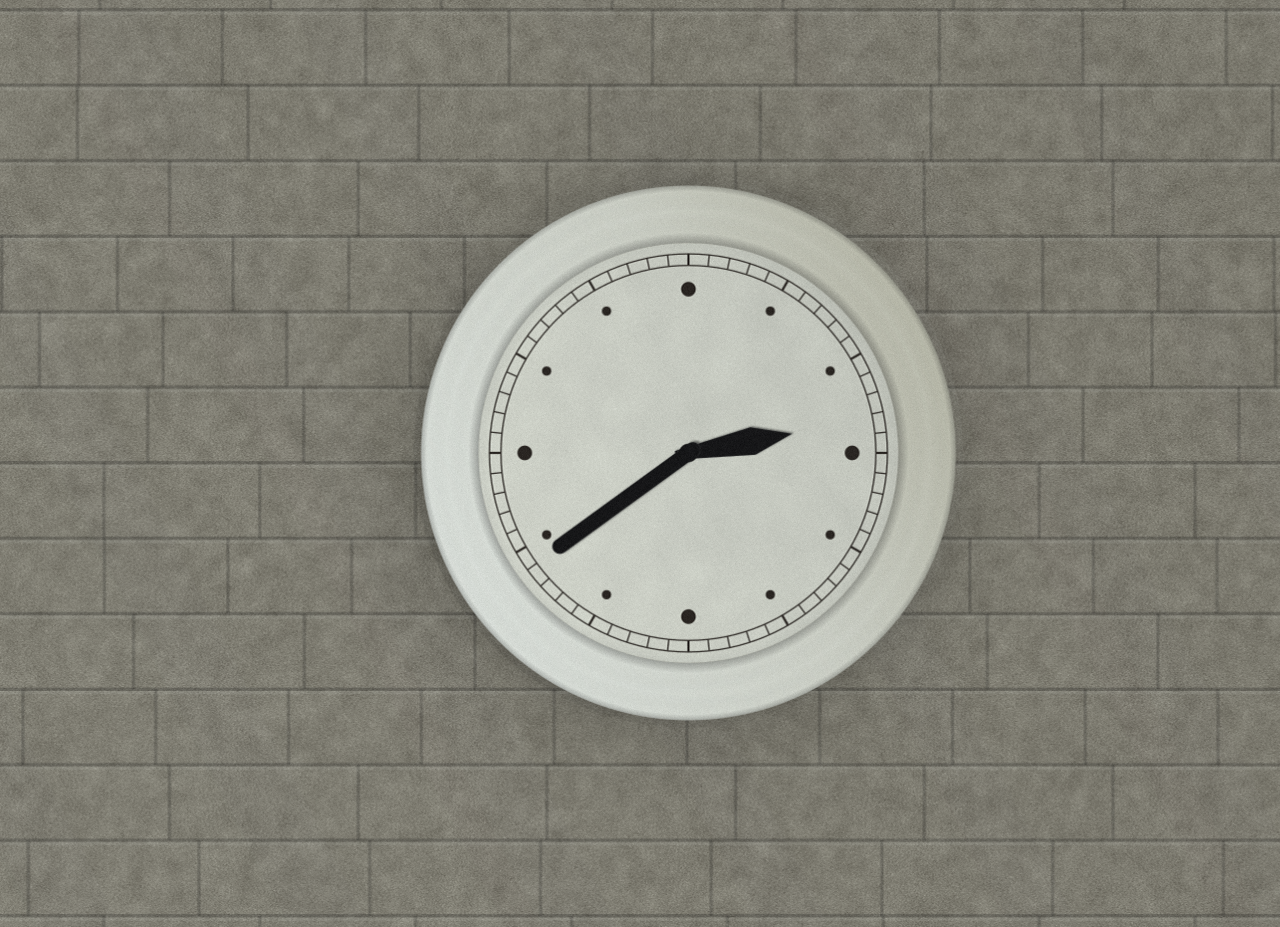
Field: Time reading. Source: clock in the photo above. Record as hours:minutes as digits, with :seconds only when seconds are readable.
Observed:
2:39
